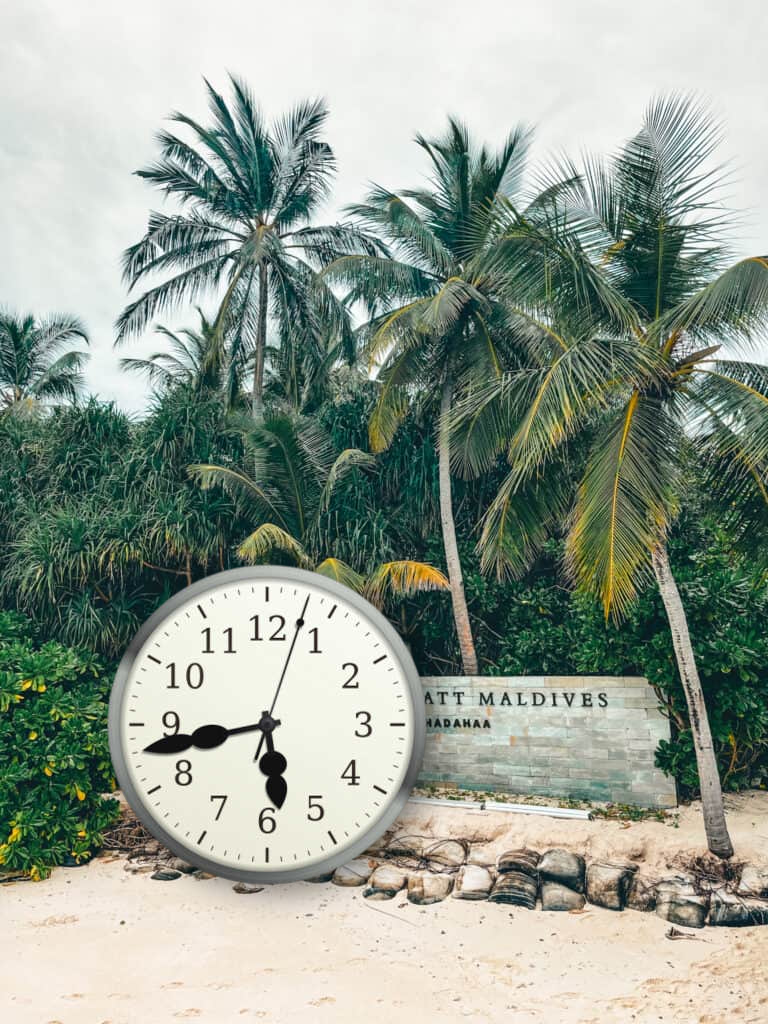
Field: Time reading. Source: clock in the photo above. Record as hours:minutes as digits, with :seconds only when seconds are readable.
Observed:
5:43:03
